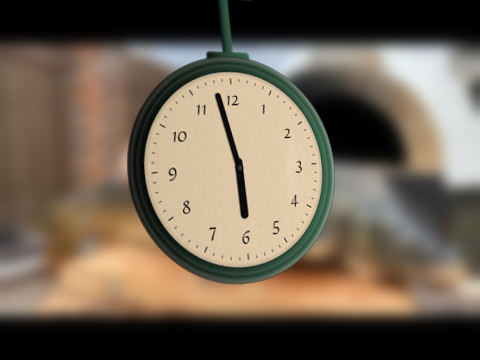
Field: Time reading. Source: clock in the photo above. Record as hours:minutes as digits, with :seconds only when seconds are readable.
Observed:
5:58
